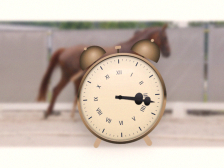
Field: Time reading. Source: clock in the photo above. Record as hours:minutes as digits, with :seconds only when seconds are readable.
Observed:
3:17
